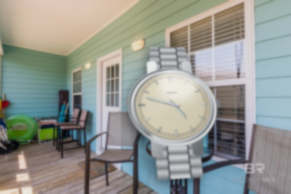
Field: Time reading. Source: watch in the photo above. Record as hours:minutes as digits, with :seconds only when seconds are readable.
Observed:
4:48
